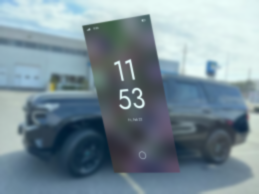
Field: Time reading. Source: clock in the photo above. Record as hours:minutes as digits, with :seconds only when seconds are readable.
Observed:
11:53
